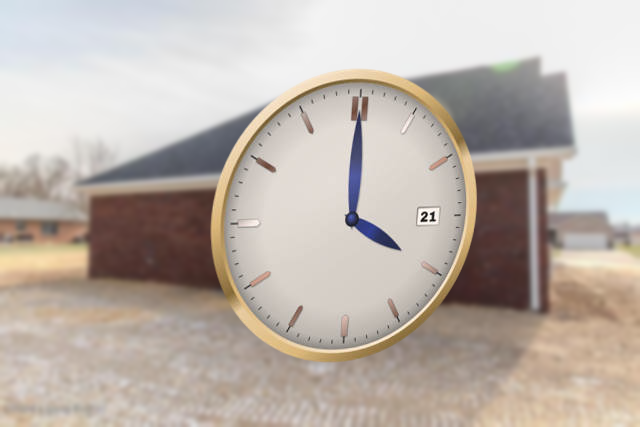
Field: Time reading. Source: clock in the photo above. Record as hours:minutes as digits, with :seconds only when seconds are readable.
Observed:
4:00
